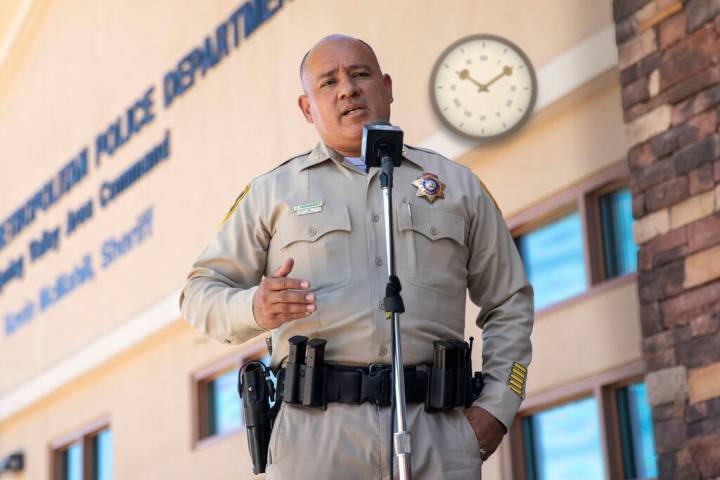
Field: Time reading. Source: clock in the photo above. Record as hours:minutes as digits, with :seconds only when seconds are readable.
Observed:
10:09
